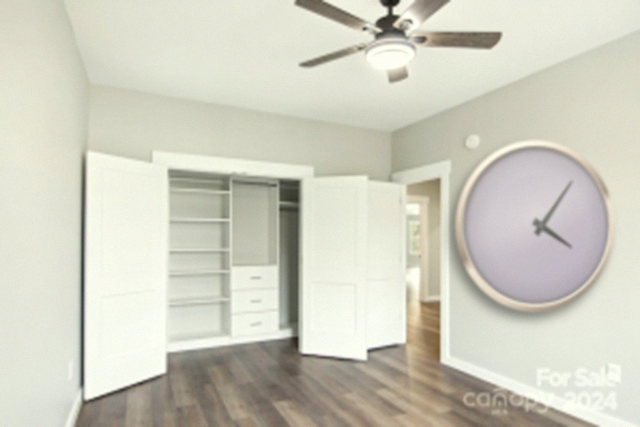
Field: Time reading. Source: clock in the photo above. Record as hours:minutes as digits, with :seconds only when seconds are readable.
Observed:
4:06
